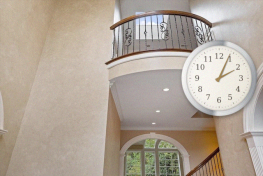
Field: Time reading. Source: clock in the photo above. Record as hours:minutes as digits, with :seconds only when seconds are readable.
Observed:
2:04
